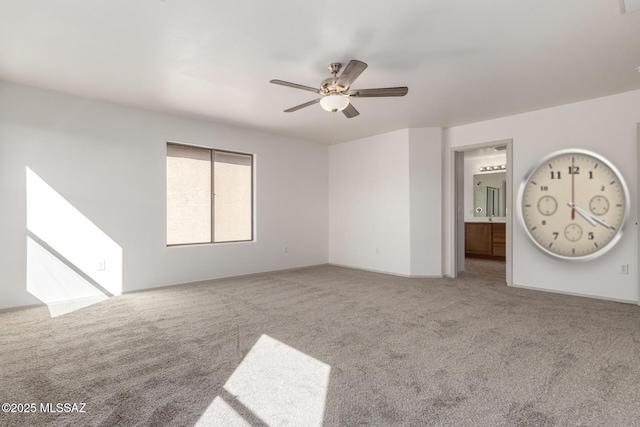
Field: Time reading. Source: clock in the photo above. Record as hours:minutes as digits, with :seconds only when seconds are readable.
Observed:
4:20
